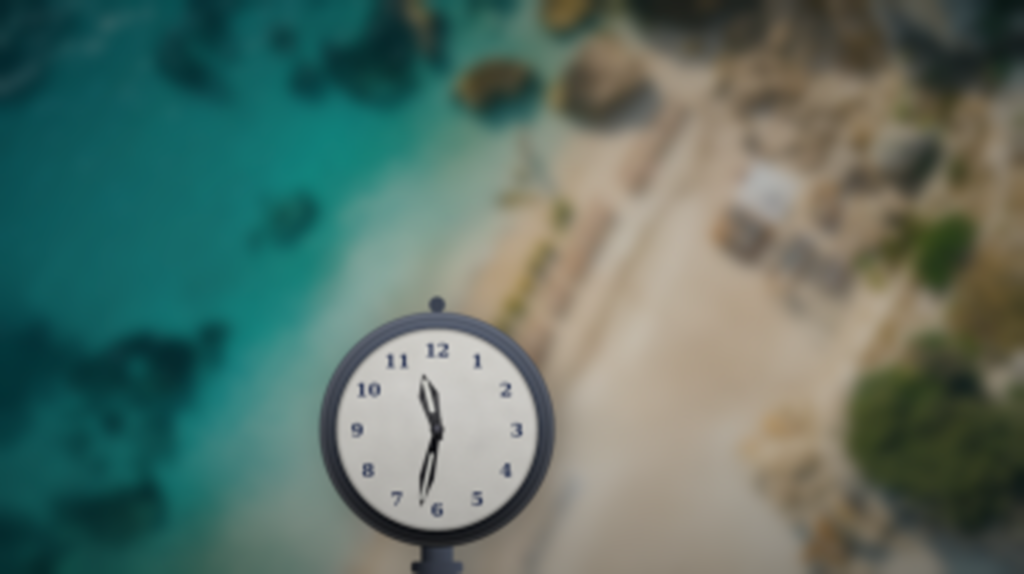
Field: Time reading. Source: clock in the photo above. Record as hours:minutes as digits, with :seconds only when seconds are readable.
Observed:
11:32
